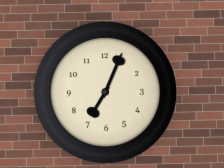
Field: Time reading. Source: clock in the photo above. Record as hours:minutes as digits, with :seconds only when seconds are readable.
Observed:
7:04
